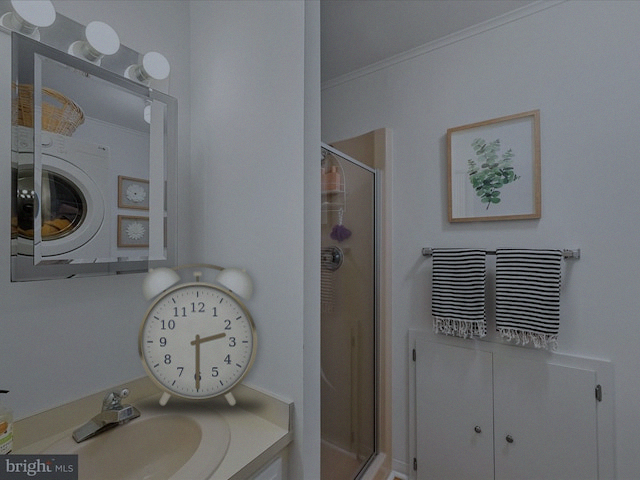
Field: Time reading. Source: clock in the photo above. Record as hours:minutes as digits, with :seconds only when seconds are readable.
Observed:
2:30
